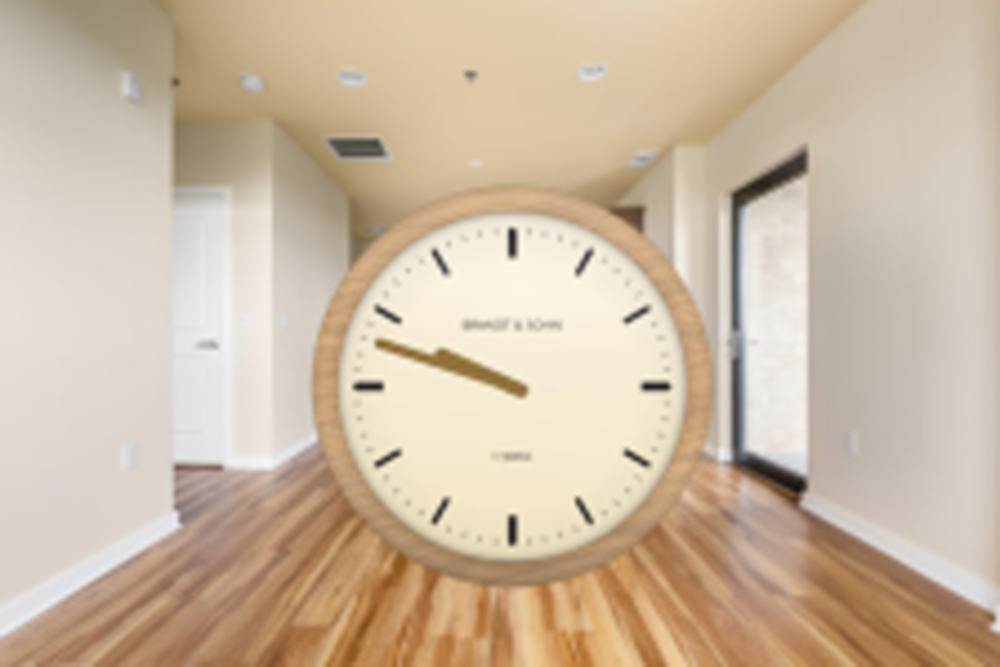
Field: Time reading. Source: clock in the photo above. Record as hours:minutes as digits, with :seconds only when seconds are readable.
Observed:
9:48
